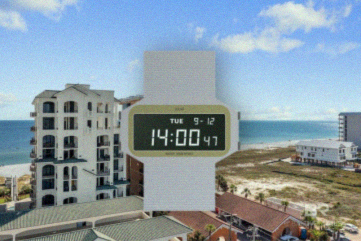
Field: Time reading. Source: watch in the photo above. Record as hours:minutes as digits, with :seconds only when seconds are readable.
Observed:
14:00:47
